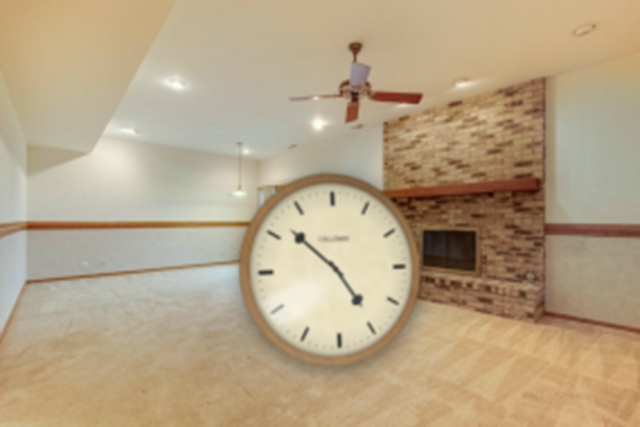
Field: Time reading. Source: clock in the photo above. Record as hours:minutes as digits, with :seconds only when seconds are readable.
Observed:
4:52
